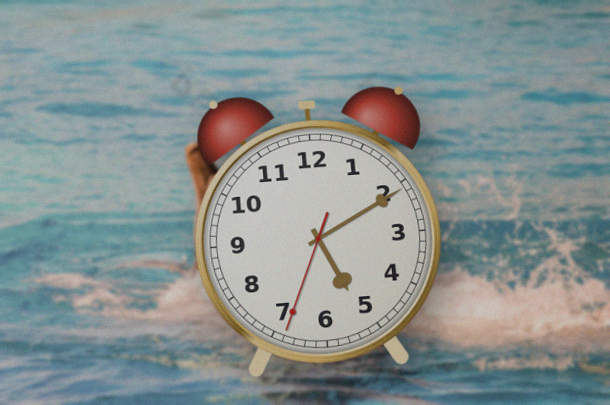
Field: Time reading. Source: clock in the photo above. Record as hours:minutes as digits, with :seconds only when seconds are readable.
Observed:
5:10:34
